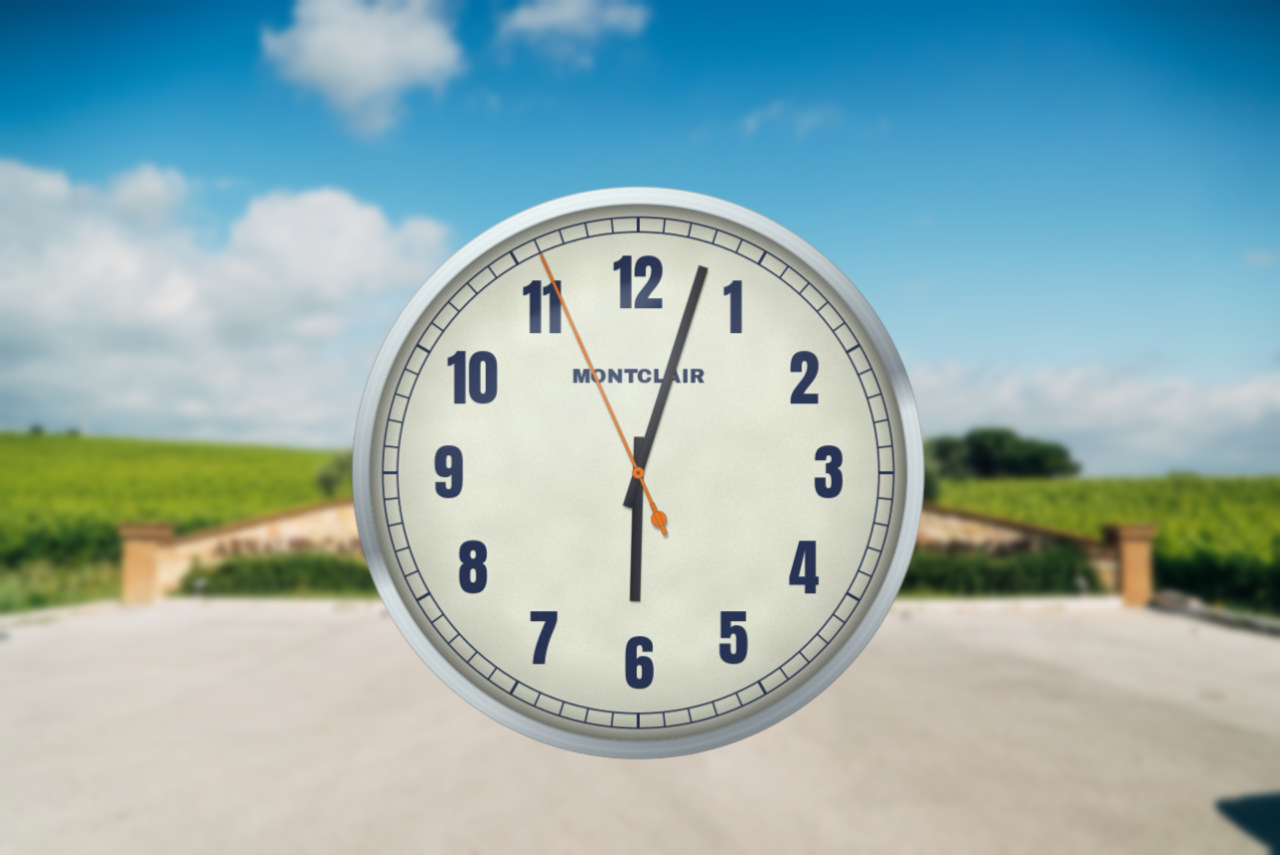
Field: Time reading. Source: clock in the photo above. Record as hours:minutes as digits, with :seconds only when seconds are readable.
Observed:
6:02:56
